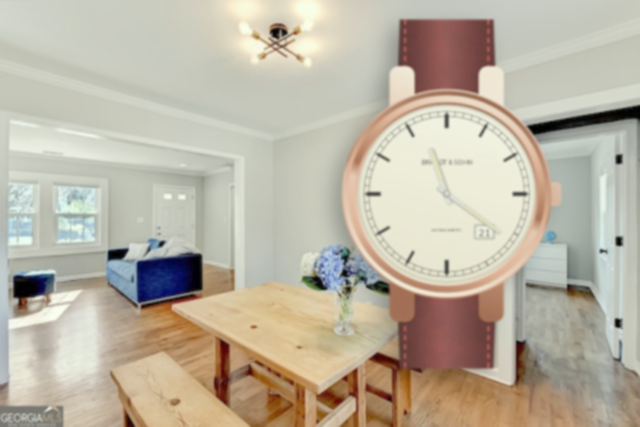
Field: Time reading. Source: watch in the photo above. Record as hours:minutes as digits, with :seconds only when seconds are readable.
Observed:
11:21
